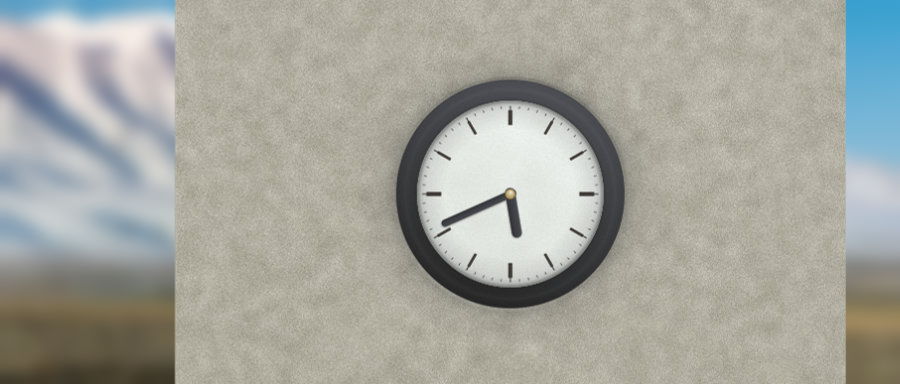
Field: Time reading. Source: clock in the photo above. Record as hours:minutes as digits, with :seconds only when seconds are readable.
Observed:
5:41
